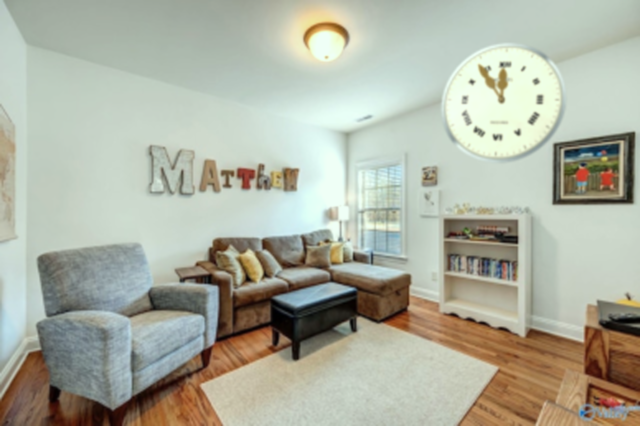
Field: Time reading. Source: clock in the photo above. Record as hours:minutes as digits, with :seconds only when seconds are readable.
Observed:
11:54
